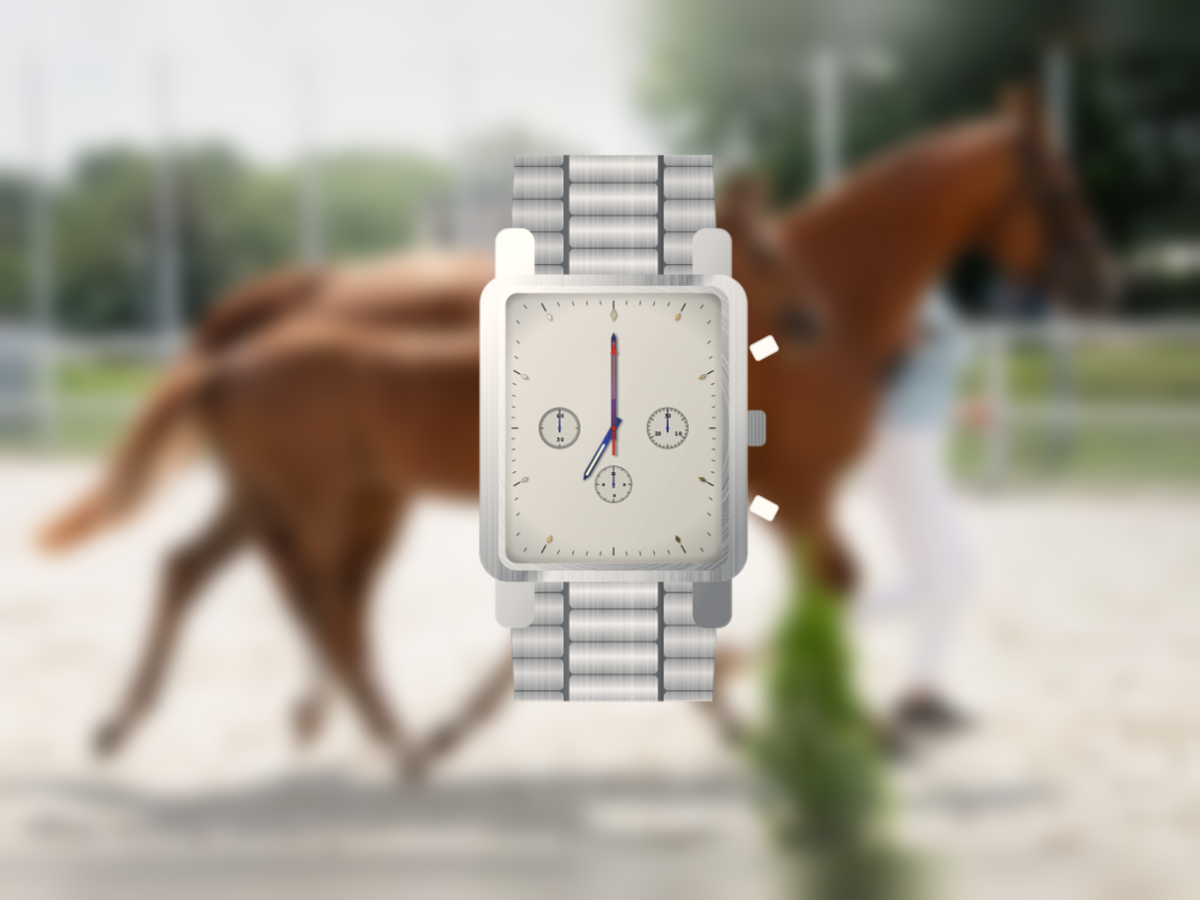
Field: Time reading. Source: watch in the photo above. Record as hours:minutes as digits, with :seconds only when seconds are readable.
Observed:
7:00
